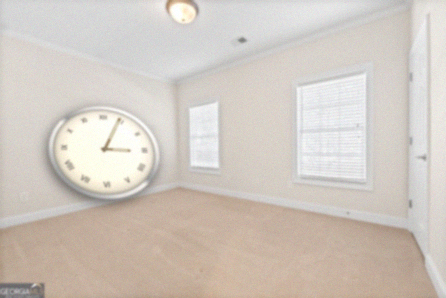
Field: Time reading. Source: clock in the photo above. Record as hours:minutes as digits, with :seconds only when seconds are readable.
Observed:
3:04
